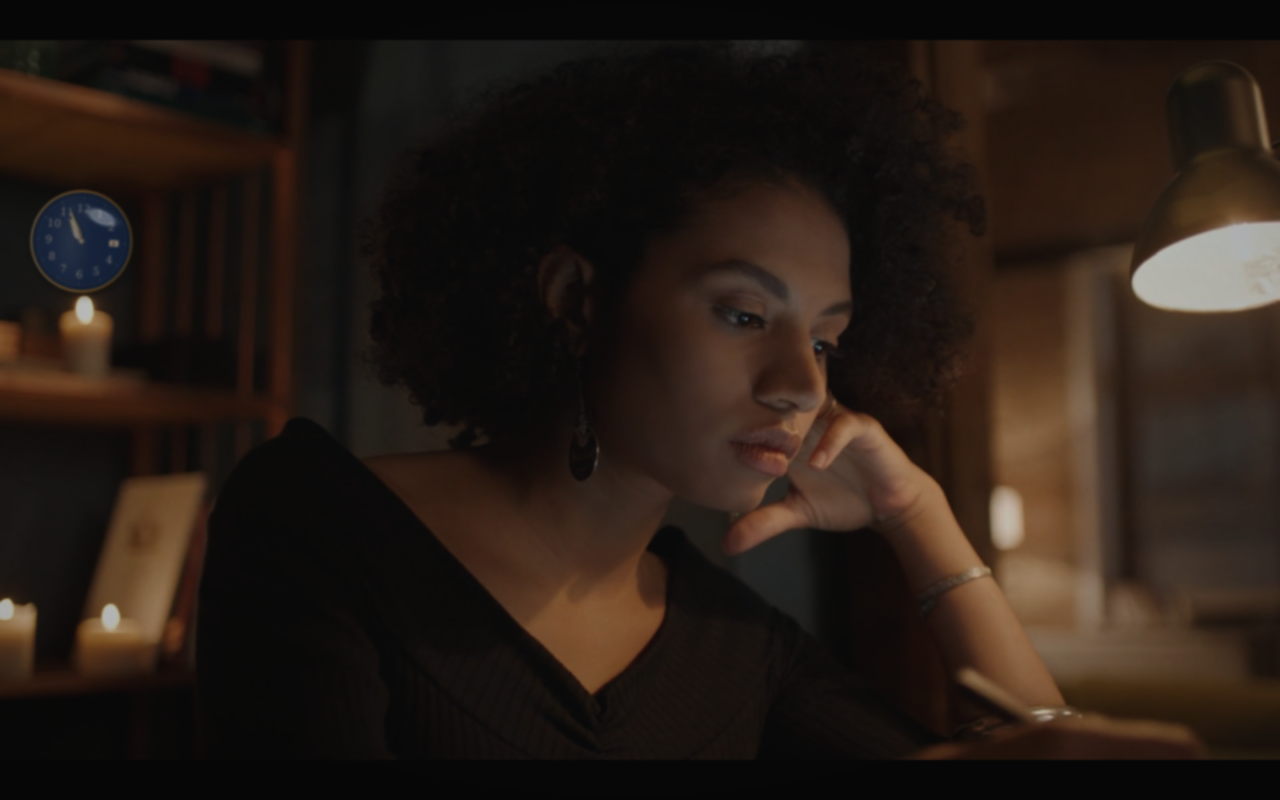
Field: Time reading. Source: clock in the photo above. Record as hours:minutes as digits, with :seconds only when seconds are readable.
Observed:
10:56
